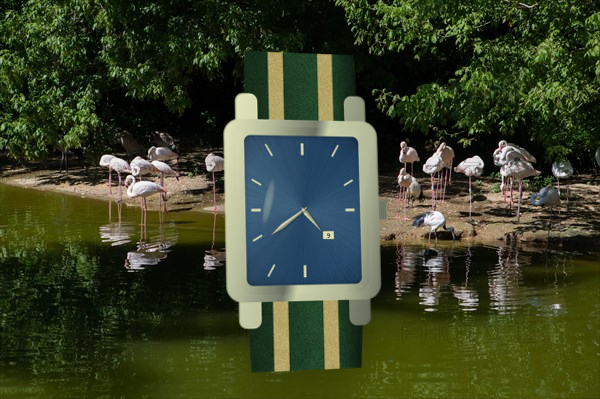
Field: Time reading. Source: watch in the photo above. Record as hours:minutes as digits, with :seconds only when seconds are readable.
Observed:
4:39
